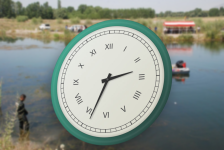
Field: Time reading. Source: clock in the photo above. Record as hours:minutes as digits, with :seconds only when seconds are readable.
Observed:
2:34
